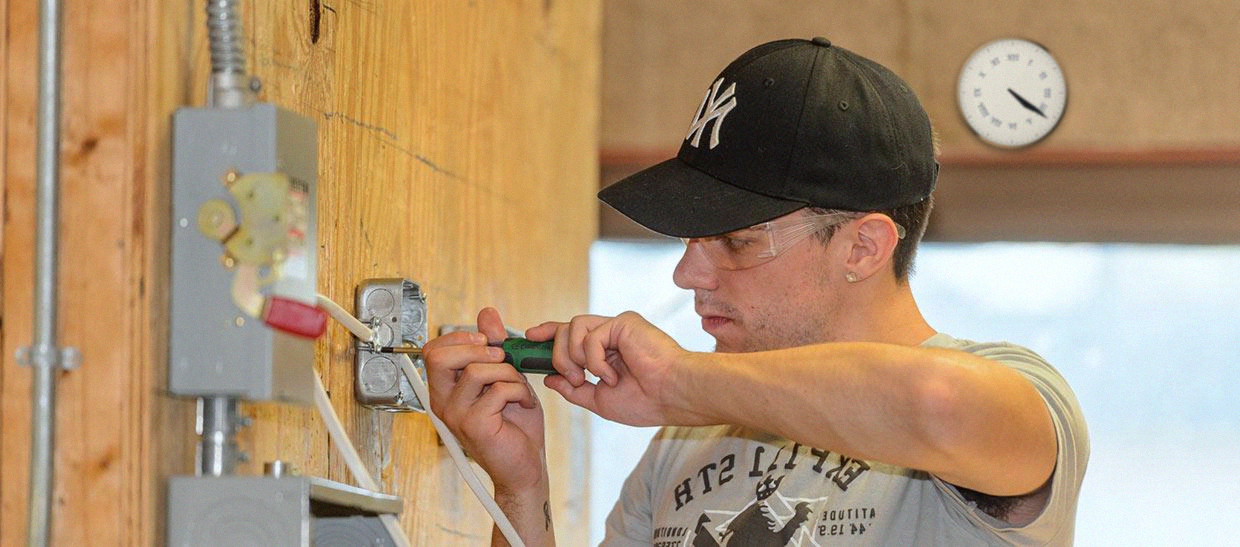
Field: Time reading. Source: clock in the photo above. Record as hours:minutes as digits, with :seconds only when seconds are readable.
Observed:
4:21
